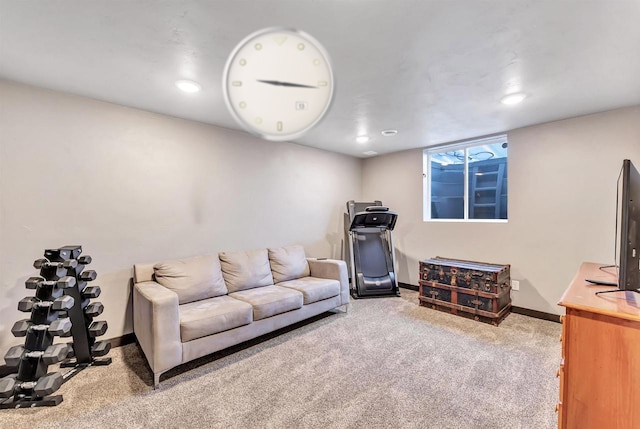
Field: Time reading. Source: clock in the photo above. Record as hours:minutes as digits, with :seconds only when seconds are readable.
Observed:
9:16
